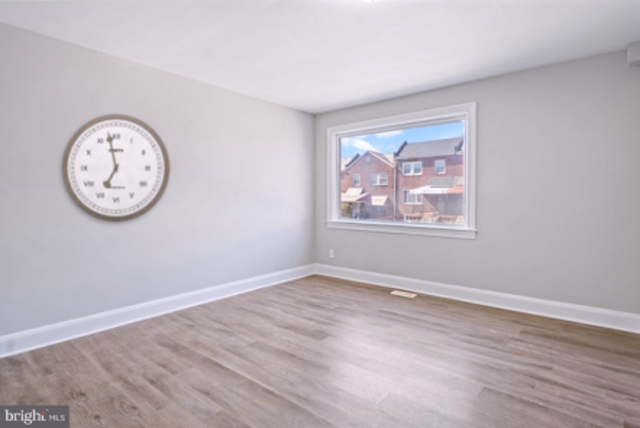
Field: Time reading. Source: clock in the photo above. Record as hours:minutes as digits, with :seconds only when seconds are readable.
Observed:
6:58
